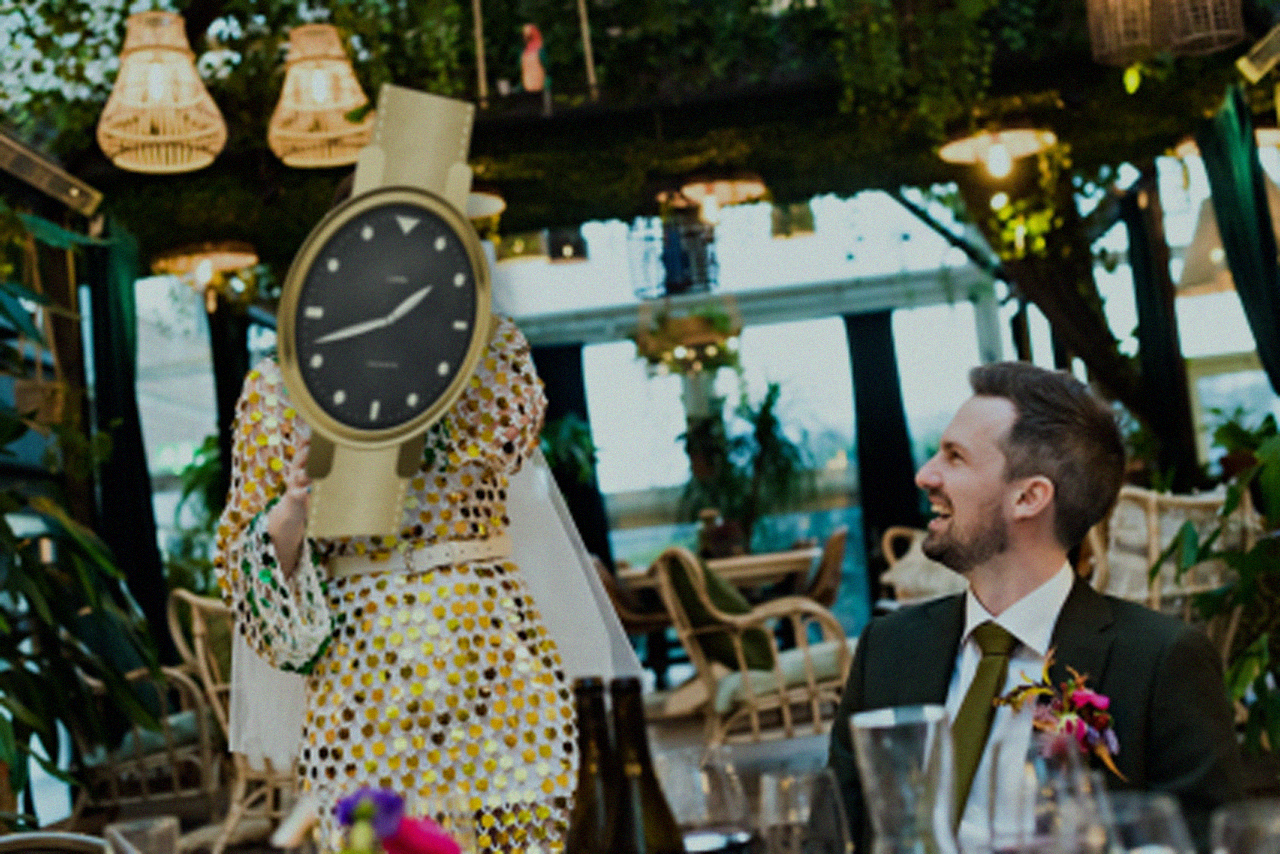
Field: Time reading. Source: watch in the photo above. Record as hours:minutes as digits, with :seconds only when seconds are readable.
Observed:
1:42
